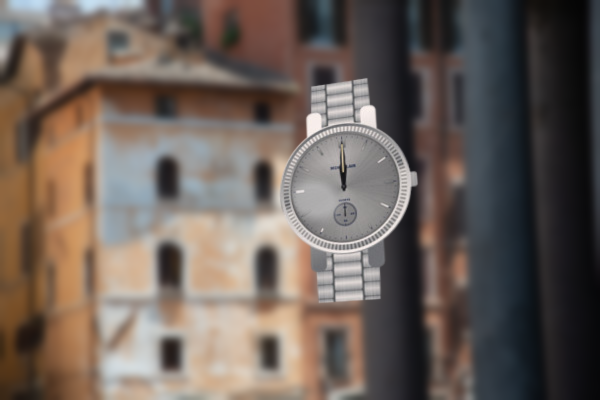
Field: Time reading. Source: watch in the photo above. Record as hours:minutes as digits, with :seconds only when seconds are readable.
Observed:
12:00
